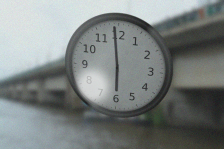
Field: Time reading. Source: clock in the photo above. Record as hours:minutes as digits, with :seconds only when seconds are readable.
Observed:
5:59
